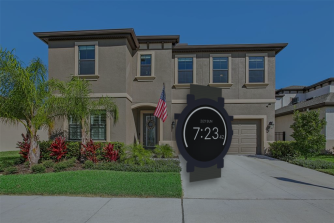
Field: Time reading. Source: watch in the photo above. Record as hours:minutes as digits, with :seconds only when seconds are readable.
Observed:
7:23
